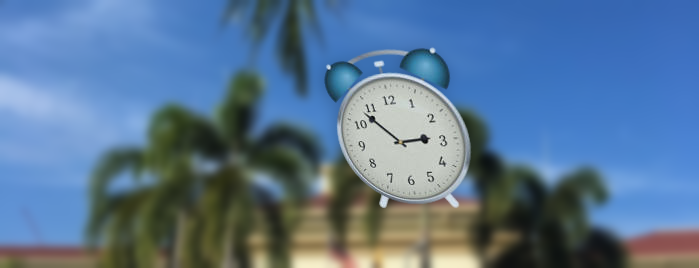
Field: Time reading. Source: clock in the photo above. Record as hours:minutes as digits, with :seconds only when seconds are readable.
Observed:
2:53
